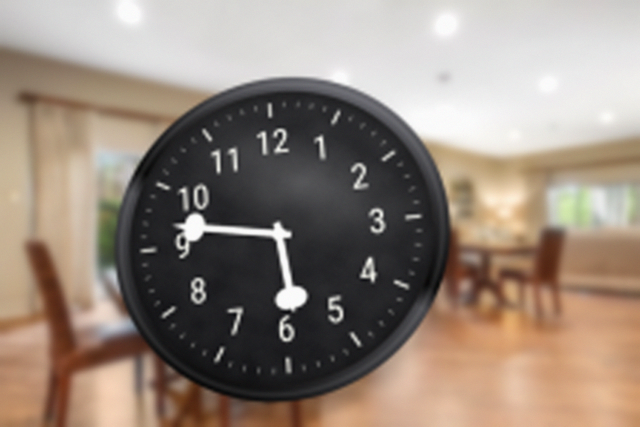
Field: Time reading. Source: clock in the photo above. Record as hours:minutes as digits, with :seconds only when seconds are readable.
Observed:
5:47
